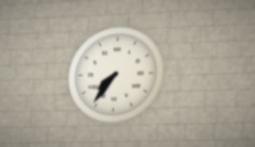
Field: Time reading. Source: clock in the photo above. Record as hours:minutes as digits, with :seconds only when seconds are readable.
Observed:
7:36
